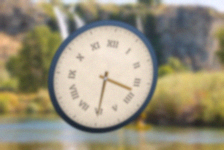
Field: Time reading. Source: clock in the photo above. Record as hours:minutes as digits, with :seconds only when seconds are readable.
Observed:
3:30
